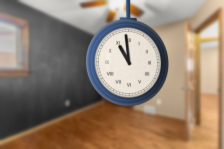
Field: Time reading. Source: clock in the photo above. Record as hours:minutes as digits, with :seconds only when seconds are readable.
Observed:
10:59
